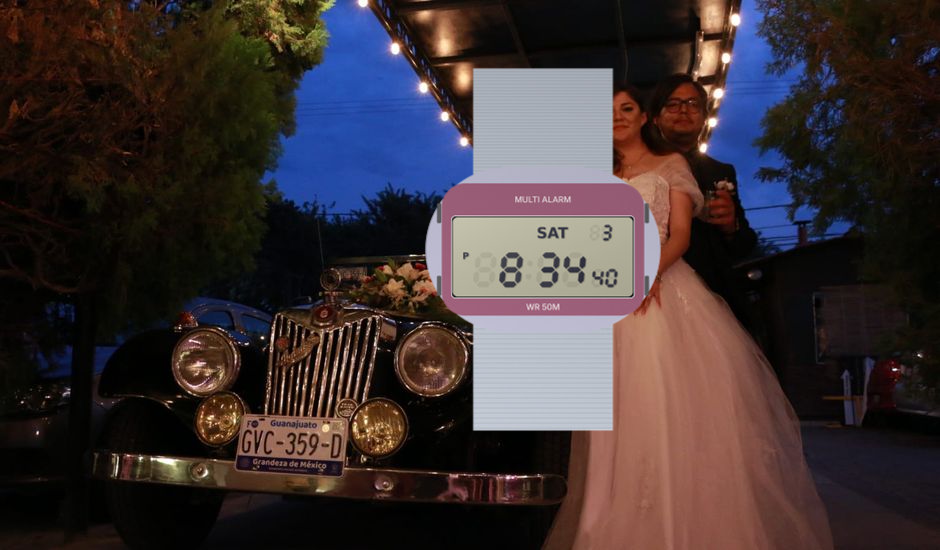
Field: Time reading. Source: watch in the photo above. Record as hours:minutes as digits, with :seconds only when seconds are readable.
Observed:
8:34:40
